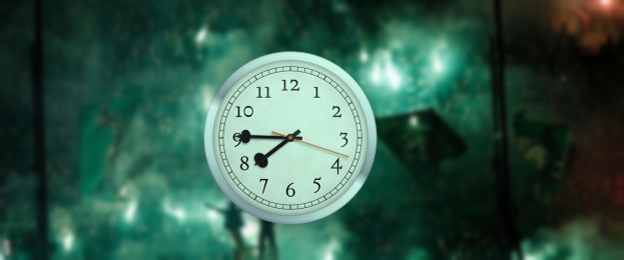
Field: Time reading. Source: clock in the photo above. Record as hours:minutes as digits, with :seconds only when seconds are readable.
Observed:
7:45:18
